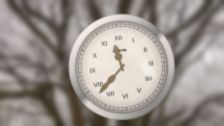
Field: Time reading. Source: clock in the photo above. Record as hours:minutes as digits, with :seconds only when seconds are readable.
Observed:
11:38
